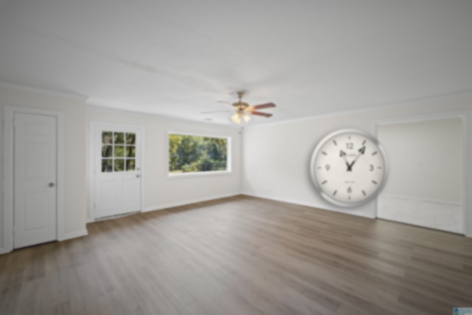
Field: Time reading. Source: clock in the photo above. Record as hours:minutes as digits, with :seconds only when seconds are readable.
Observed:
11:06
